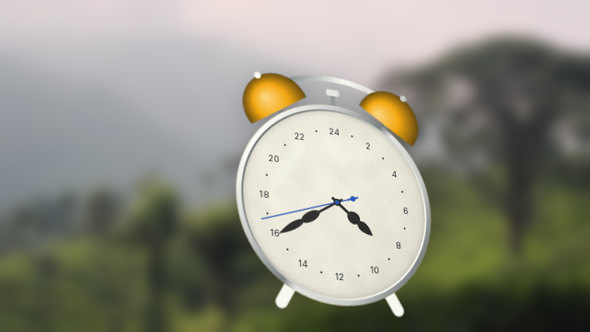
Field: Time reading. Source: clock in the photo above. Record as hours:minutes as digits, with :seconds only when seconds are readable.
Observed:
8:39:42
